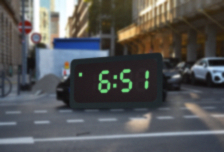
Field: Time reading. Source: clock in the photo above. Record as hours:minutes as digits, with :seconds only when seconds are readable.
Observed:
6:51
